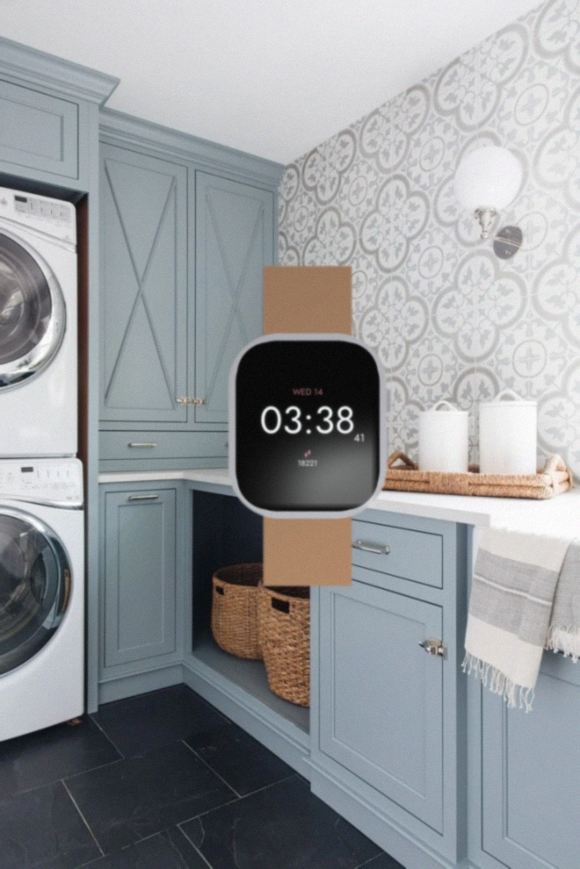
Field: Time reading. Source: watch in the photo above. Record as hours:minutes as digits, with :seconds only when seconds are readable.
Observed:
3:38:41
